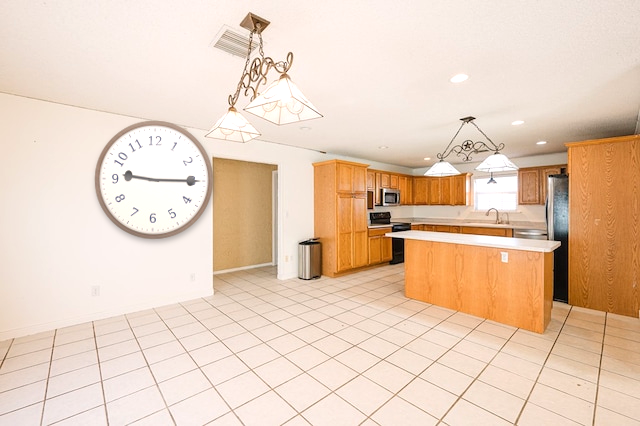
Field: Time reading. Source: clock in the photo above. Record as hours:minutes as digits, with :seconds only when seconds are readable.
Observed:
9:15
